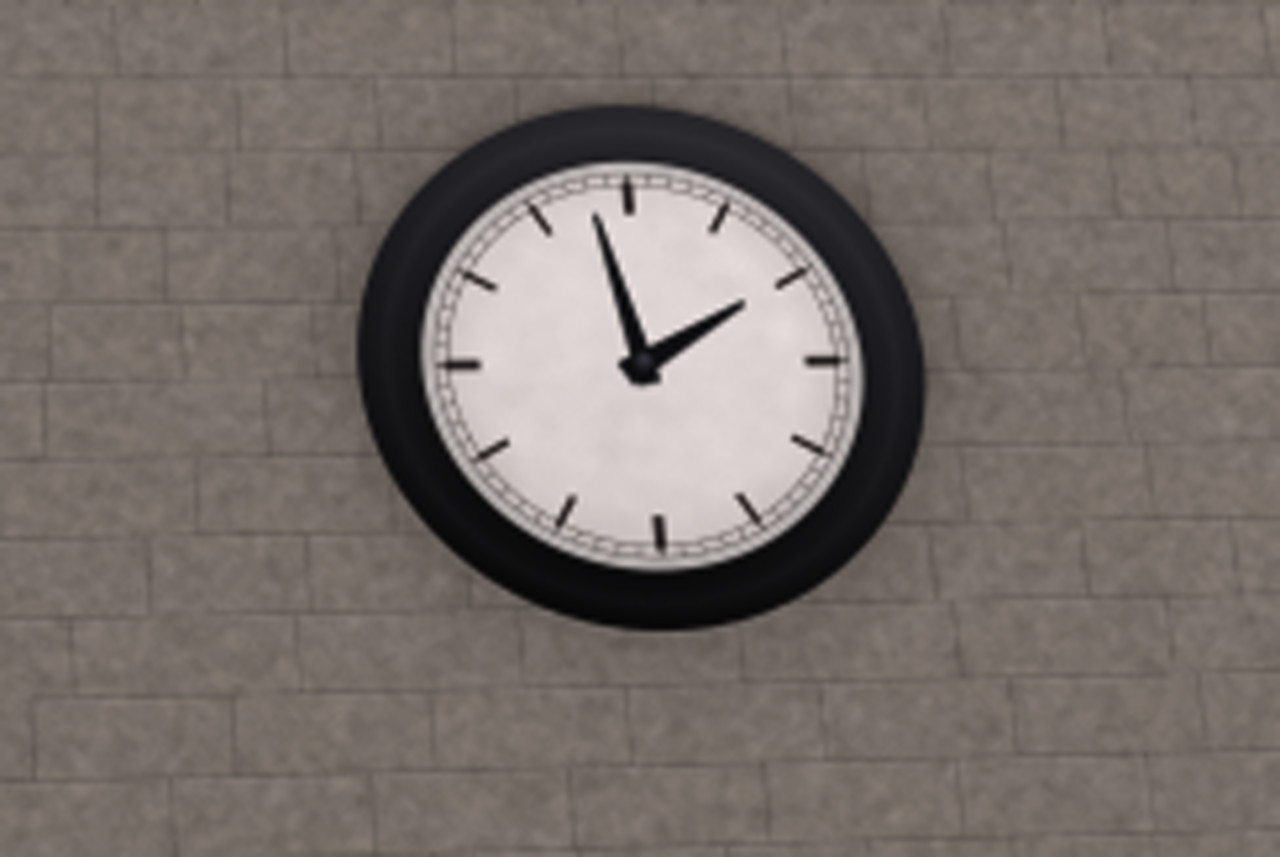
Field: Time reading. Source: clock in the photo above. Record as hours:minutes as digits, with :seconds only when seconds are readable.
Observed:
1:58
